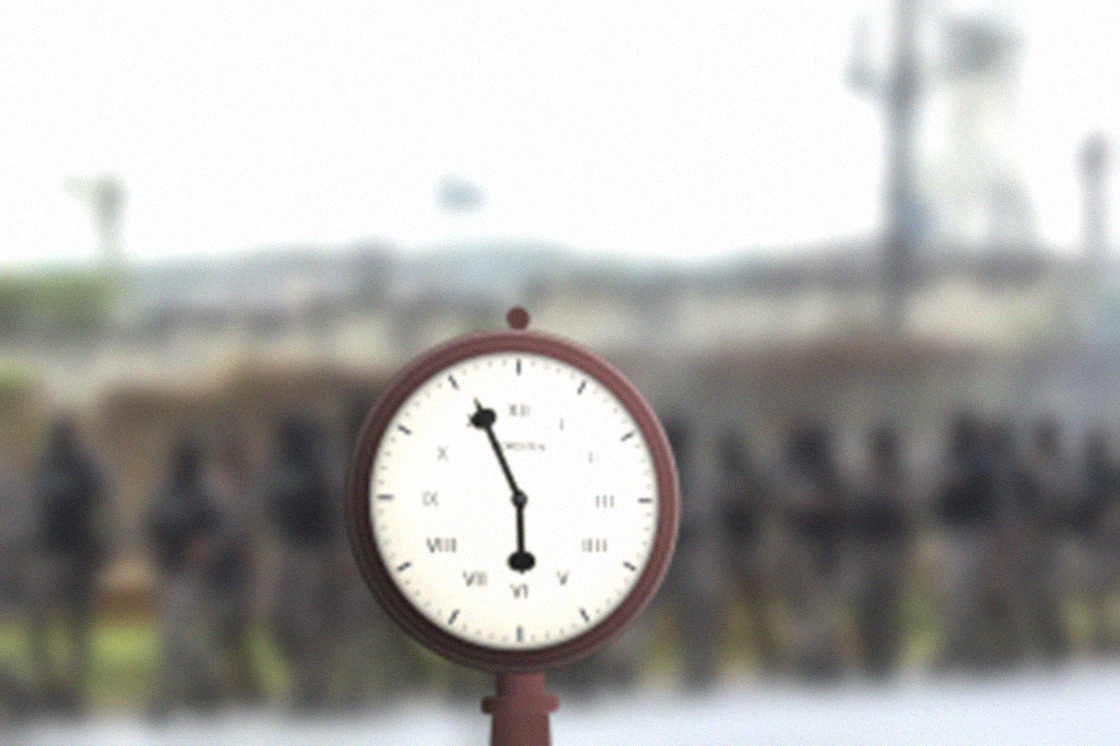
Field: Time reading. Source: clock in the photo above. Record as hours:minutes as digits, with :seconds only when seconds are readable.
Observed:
5:56
